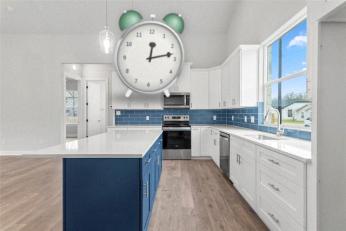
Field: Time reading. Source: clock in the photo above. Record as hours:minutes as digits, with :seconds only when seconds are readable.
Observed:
12:13
